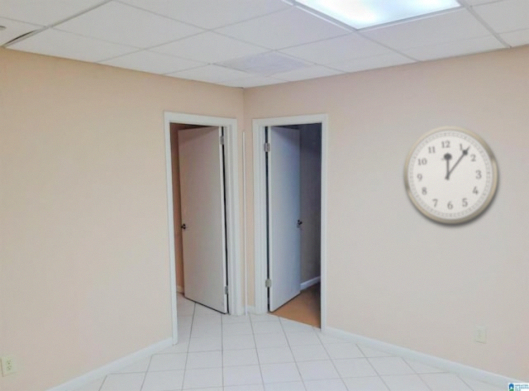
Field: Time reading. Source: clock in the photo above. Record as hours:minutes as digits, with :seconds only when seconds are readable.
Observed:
12:07
